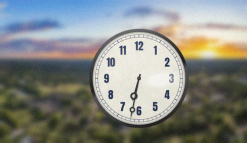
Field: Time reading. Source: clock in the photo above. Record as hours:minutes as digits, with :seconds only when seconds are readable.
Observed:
6:32
